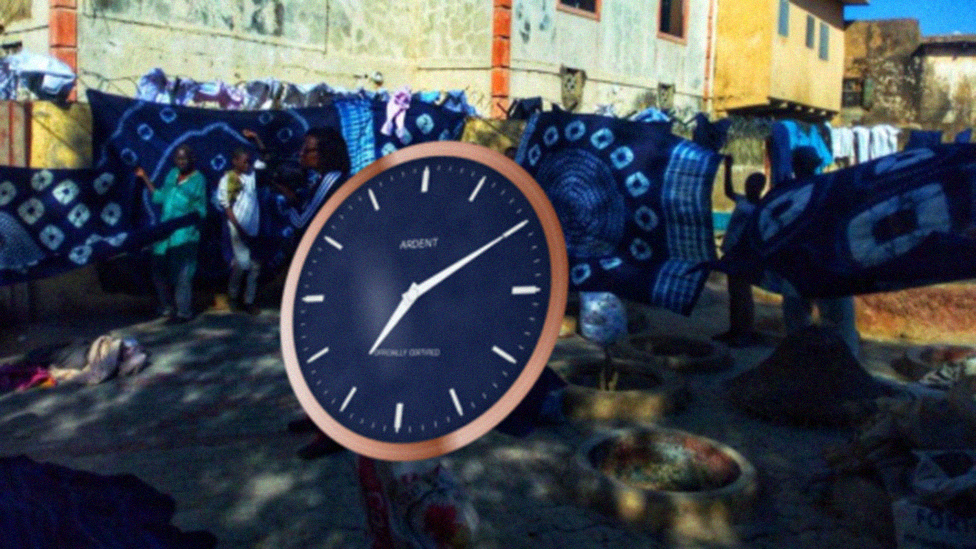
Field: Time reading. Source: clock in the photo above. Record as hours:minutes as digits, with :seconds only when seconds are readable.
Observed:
7:10
